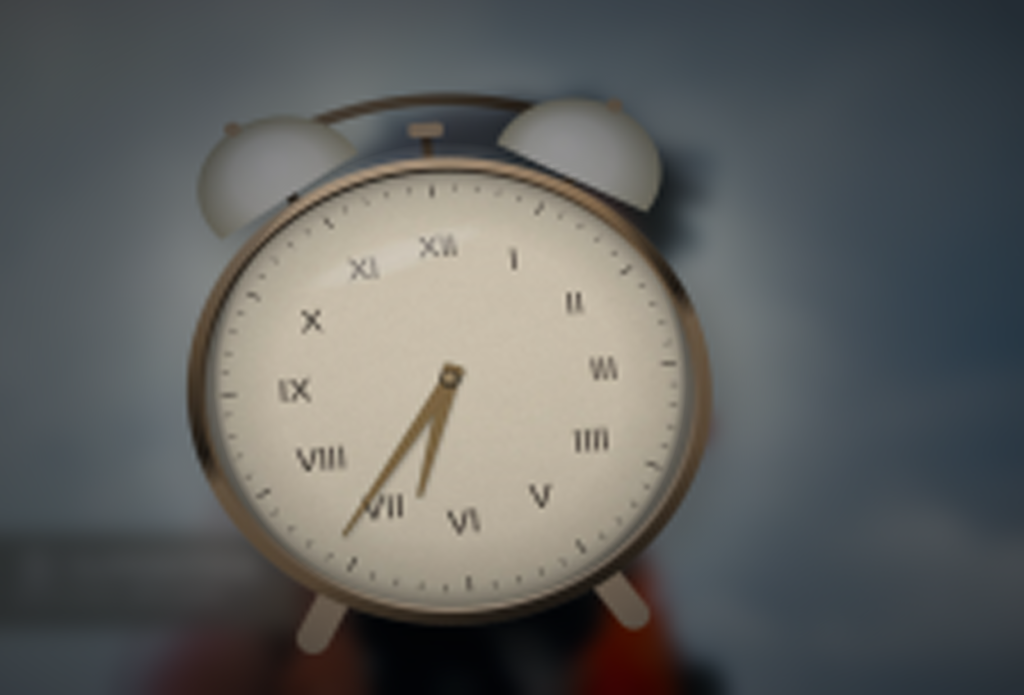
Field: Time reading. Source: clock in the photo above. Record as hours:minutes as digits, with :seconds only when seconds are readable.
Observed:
6:36
